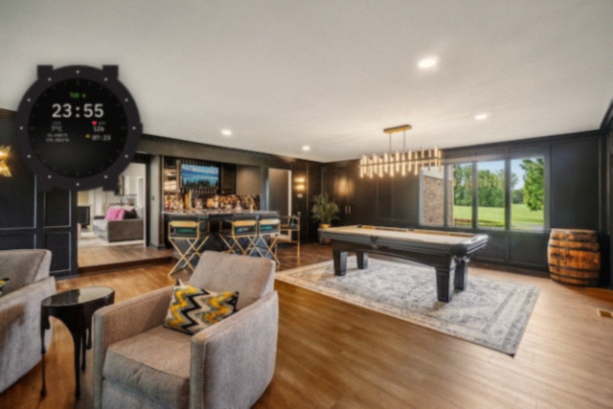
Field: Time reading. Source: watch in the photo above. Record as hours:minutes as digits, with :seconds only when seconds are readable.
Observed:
23:55
